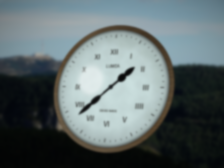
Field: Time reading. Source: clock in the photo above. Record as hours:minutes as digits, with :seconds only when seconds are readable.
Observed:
1:38
